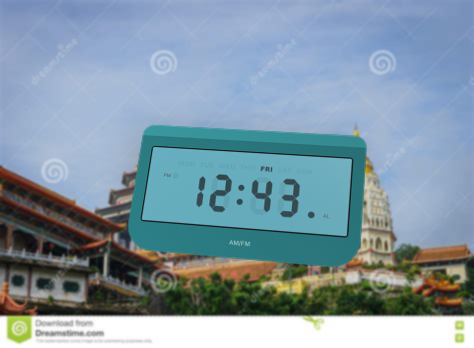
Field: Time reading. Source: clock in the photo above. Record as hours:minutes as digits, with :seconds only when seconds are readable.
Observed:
12:43
